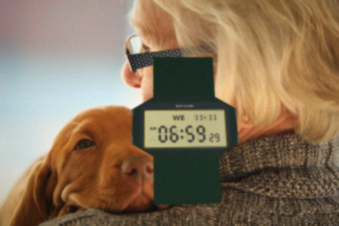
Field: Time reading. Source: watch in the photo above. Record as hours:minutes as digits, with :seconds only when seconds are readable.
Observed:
6:59
